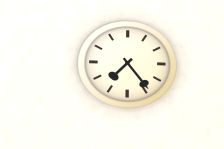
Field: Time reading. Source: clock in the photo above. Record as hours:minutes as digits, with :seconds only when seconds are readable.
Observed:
7:24
